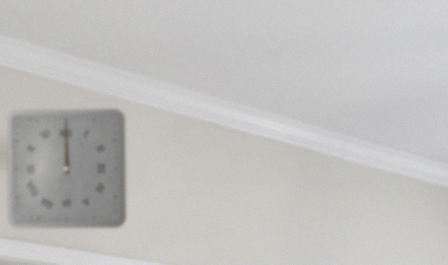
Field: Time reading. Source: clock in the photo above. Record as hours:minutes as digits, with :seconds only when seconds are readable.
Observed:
12:00
